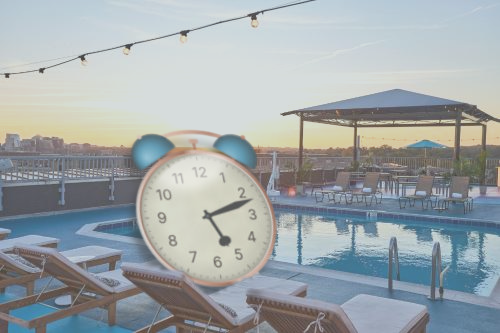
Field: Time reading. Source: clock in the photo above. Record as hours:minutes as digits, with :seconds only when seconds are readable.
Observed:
5:12
